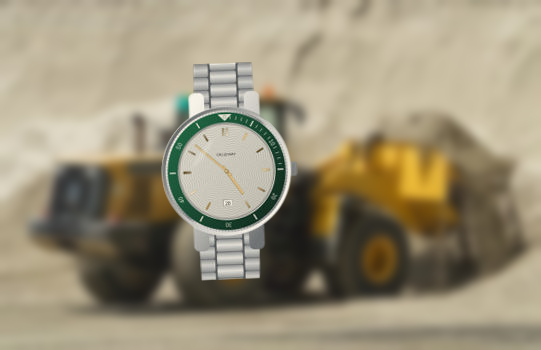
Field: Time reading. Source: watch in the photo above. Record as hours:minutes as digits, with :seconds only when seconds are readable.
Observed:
4:52
